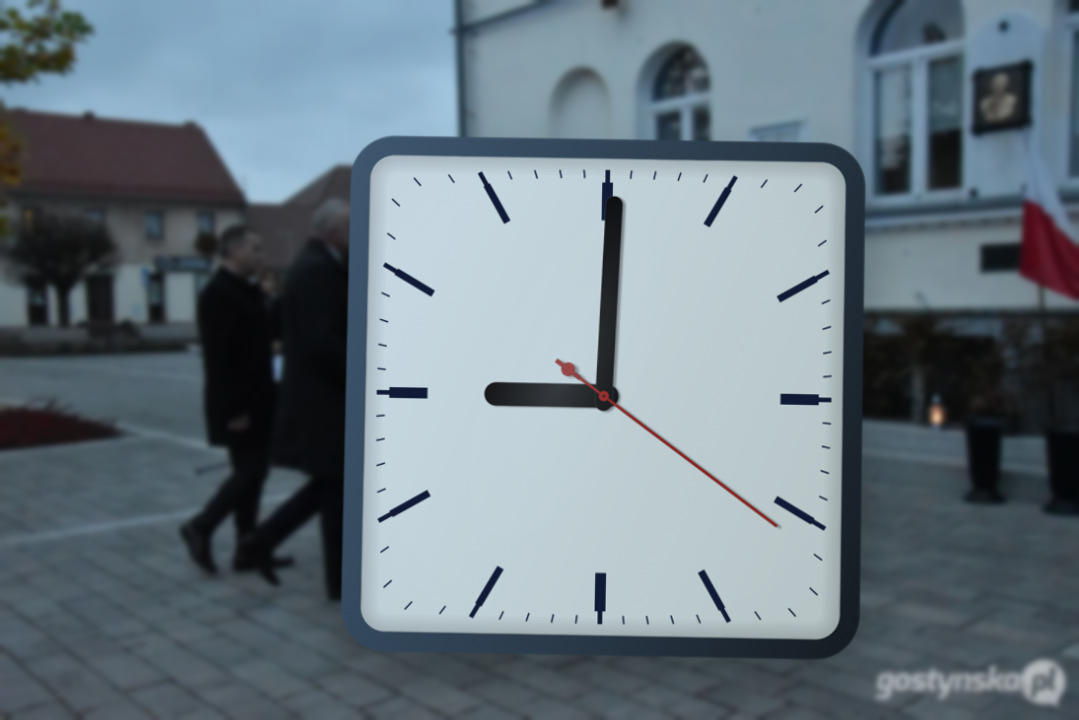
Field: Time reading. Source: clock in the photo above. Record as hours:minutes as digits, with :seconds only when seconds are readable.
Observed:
9:00:21
